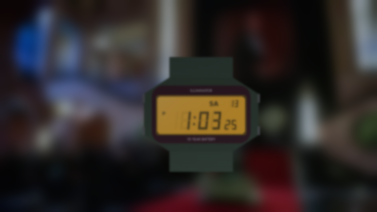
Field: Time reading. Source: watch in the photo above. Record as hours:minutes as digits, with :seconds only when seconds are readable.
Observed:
1:03
